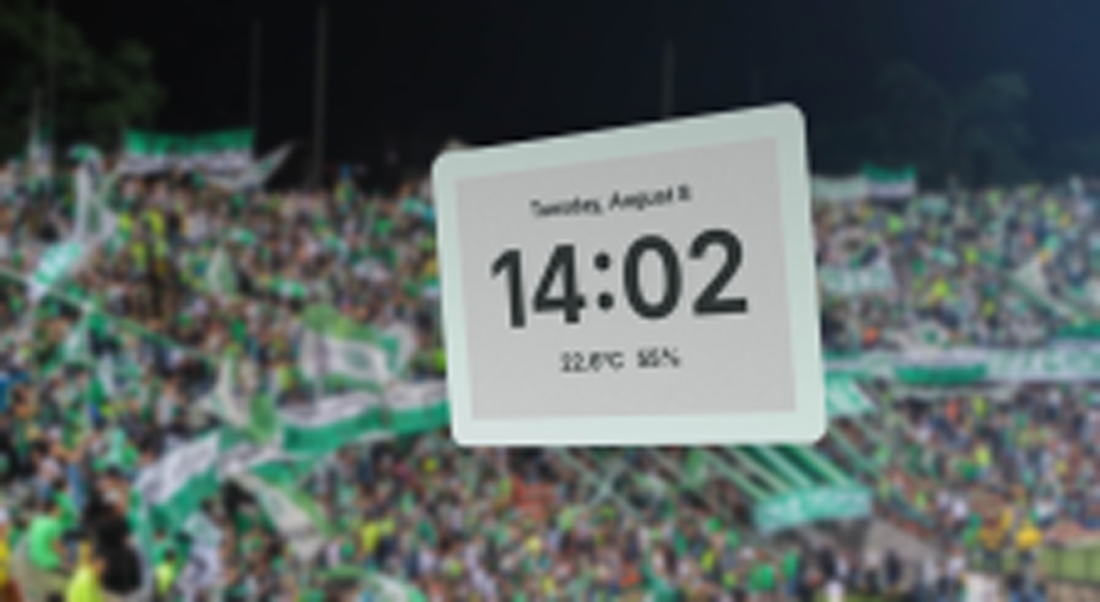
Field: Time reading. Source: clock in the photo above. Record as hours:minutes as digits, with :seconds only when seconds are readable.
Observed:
14:02
